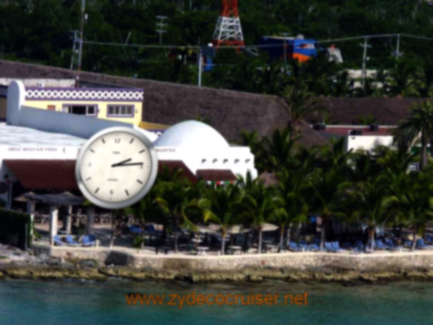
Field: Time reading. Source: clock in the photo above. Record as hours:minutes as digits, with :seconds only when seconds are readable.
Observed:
2:14
